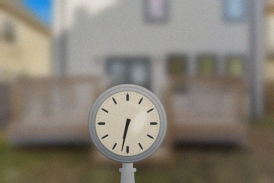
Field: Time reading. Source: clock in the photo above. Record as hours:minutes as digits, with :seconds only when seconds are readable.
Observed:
6:32
